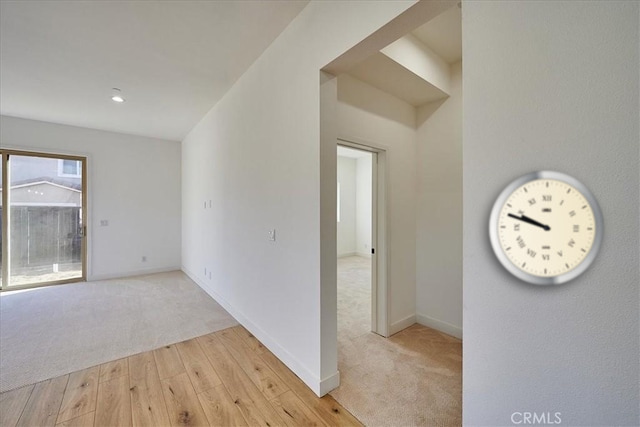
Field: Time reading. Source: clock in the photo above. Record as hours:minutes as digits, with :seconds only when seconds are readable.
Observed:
9:48
